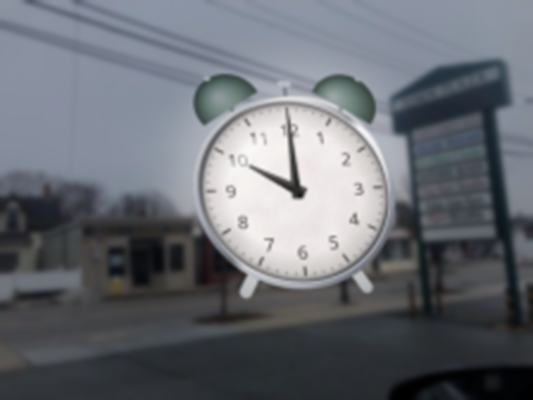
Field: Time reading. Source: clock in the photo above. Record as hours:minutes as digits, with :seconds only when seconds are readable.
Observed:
10:00
